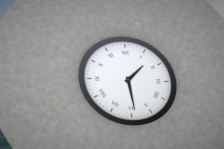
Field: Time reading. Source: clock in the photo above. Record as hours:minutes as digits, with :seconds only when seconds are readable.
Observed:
1:29
